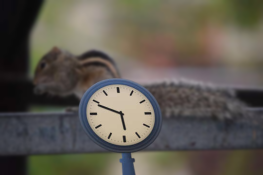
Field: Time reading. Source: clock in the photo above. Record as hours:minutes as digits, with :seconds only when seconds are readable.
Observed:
5:49
